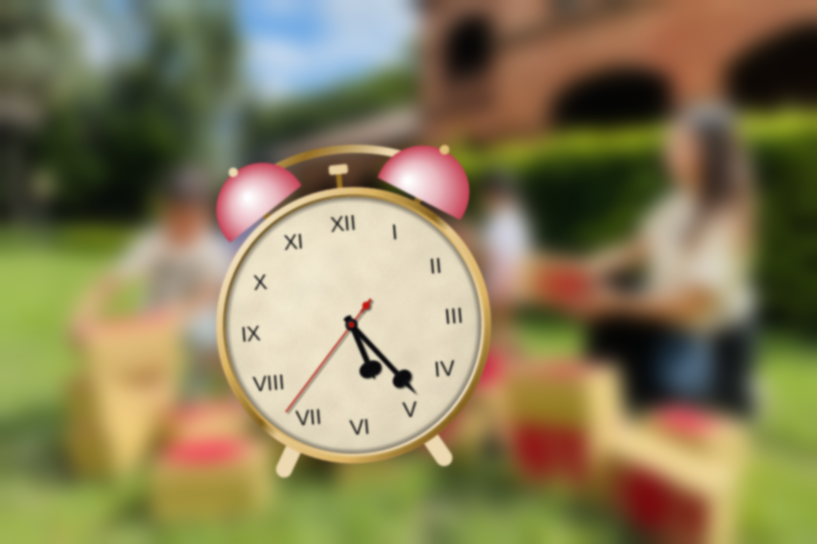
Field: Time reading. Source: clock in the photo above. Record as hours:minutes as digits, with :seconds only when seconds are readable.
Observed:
5:23:37
